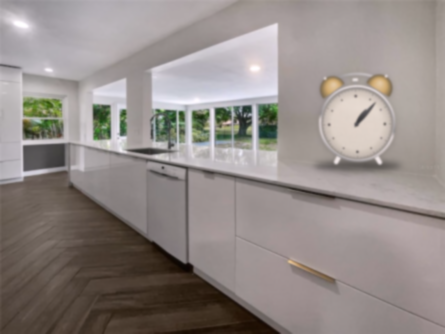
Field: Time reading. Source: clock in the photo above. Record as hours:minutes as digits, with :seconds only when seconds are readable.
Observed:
1:07
